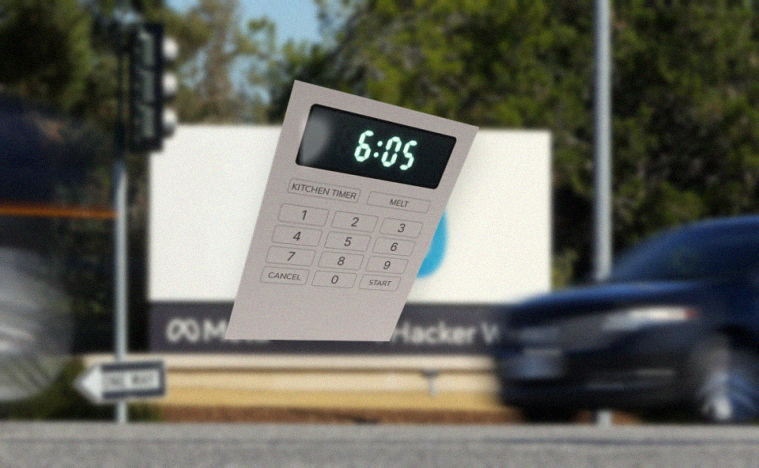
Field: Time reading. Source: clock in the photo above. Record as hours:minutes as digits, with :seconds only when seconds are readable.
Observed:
6:05
